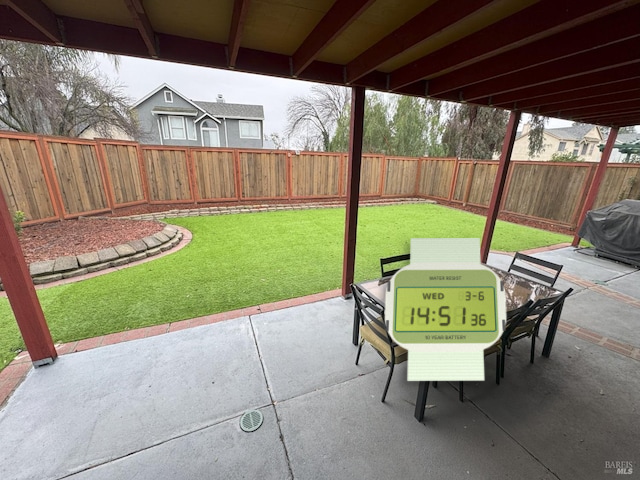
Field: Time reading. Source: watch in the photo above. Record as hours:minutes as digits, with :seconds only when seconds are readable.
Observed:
14:51:36
